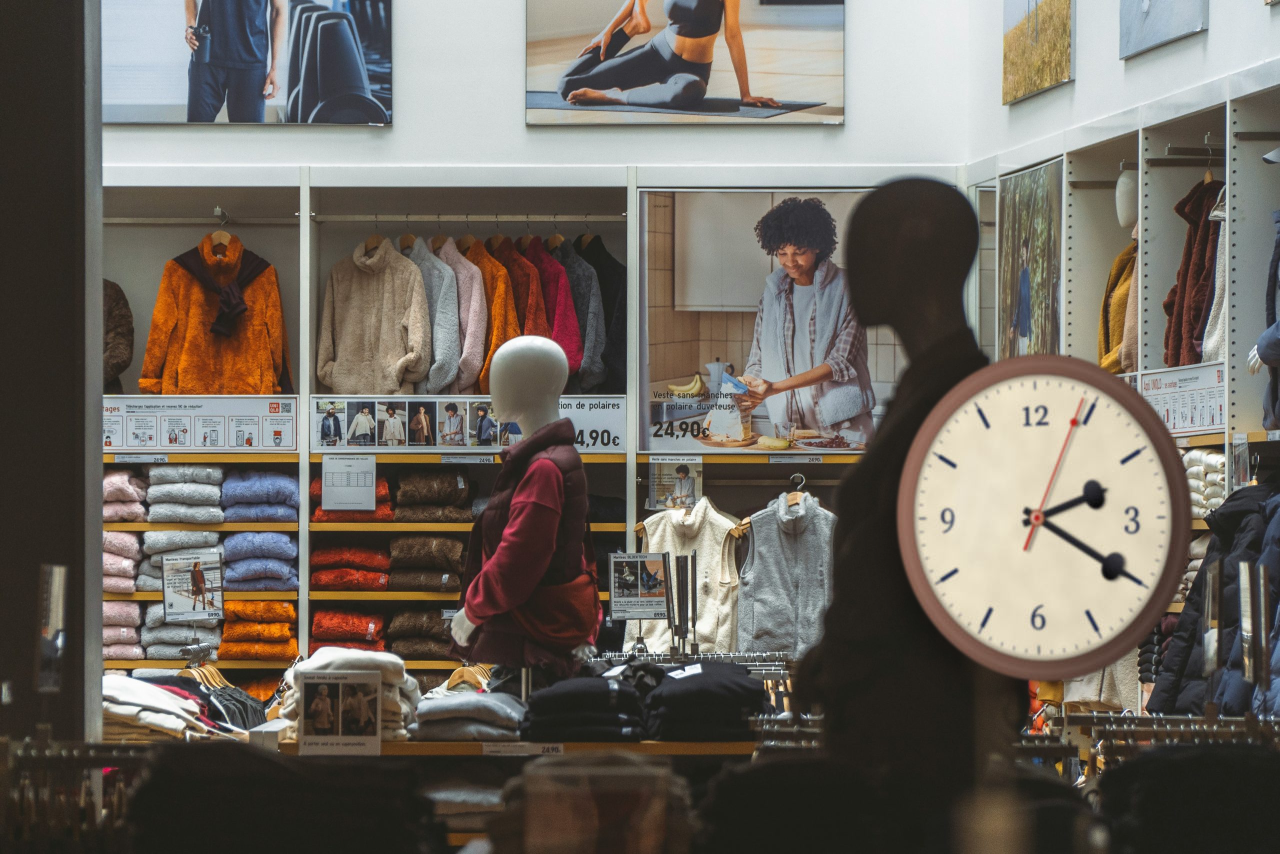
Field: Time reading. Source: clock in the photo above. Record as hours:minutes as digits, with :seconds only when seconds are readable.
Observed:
2:20:04
